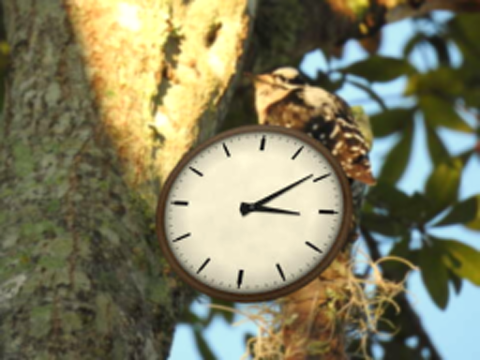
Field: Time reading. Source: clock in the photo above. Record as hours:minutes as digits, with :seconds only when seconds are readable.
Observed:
3:09
